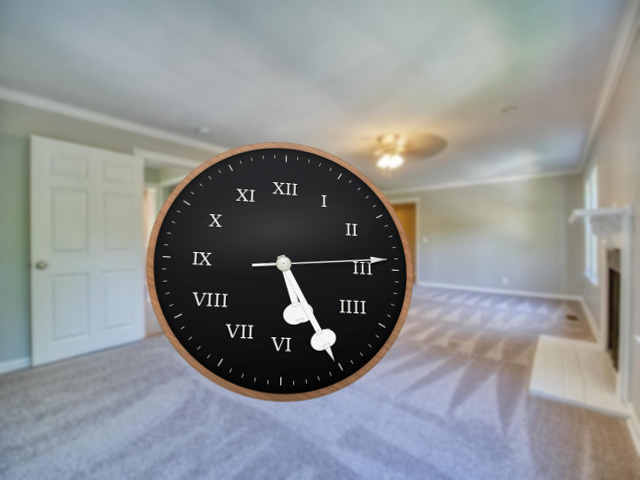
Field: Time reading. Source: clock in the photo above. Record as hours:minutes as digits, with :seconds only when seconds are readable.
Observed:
5:25:14
